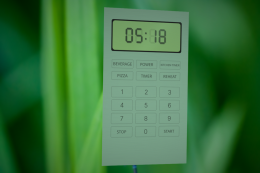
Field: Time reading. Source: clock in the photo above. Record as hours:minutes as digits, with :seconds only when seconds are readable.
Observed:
5:18
